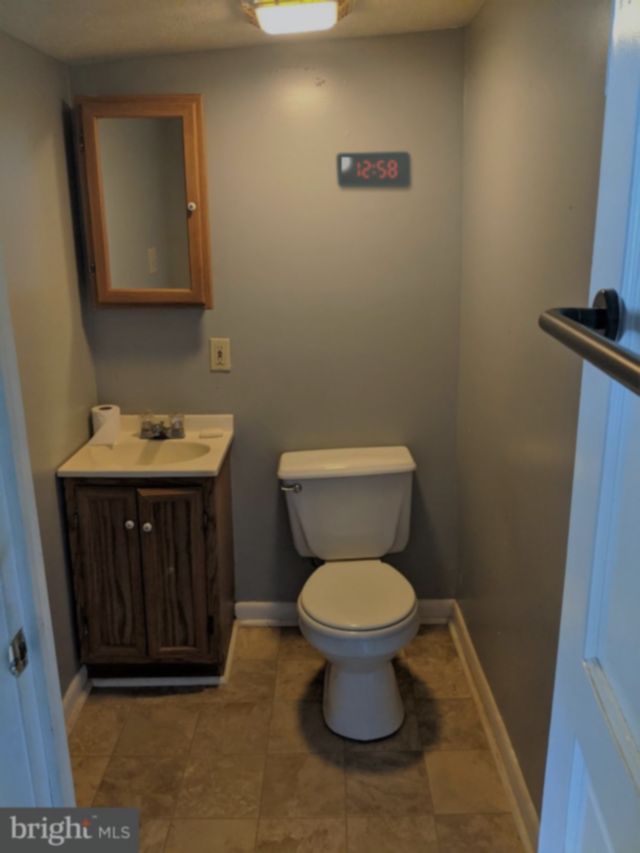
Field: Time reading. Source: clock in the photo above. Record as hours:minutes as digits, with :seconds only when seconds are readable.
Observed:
12:58
